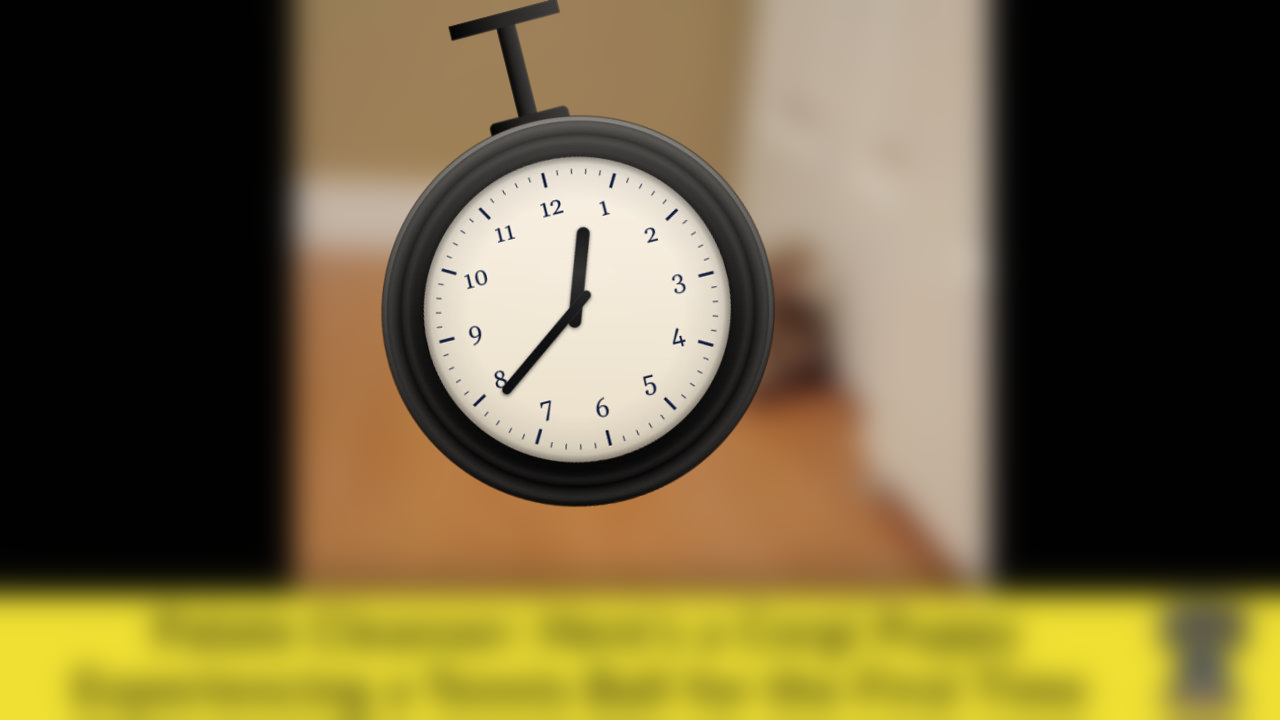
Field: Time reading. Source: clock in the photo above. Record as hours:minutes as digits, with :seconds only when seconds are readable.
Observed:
12:39
